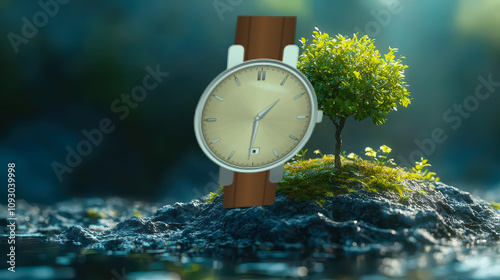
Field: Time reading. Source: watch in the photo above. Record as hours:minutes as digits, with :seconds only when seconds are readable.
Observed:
1:31
